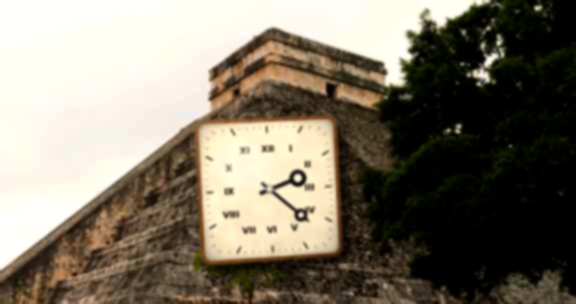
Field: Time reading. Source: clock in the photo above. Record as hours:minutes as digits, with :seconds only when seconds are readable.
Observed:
2:22
